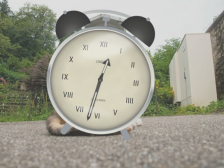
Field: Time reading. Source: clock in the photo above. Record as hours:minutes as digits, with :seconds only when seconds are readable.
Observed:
12:32
